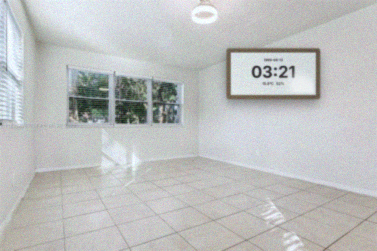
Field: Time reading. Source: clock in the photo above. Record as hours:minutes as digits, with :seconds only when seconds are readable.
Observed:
3:21
